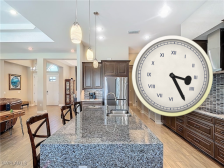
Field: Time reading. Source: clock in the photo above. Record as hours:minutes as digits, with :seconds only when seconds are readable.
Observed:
3:25
